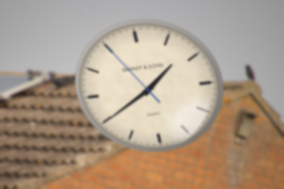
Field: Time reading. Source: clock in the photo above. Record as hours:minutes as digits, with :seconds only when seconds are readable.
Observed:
1:39:55
